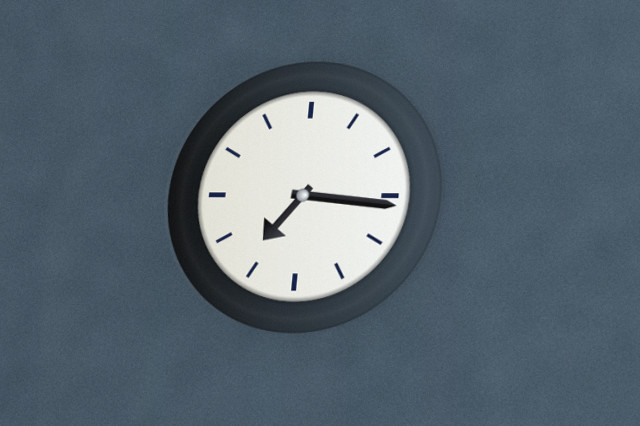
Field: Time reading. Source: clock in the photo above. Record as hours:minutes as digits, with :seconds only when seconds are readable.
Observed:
7:16
